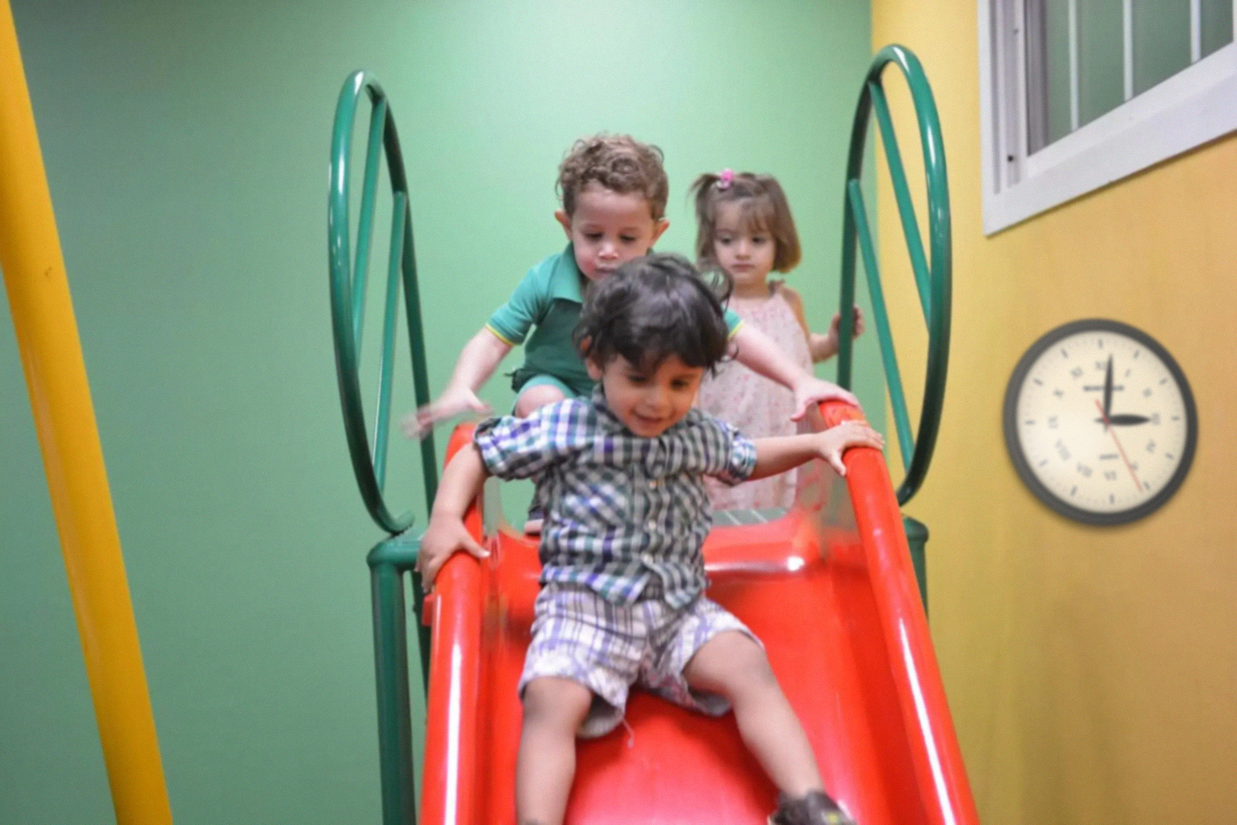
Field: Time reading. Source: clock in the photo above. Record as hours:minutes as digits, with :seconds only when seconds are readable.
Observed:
3:01:26
